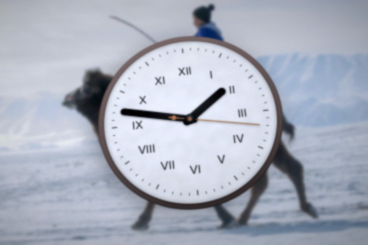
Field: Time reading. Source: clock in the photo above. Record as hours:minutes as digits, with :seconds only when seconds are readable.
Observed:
1:47:17
